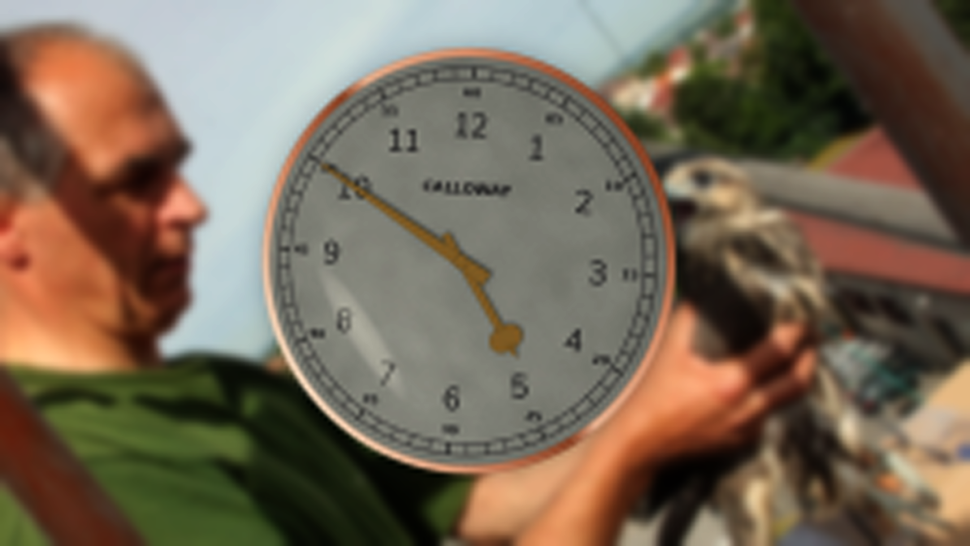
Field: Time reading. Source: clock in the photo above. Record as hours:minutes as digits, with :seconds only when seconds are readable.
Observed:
4:50
